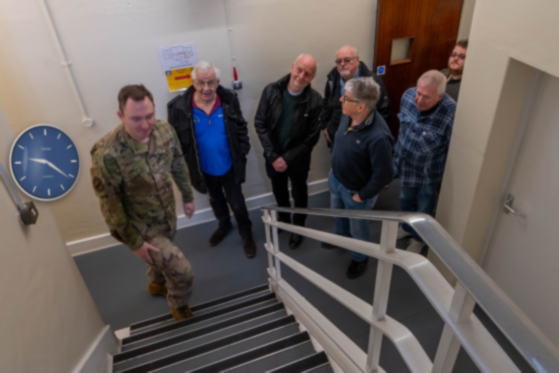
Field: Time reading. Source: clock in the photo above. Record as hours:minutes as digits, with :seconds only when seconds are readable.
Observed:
9:21
